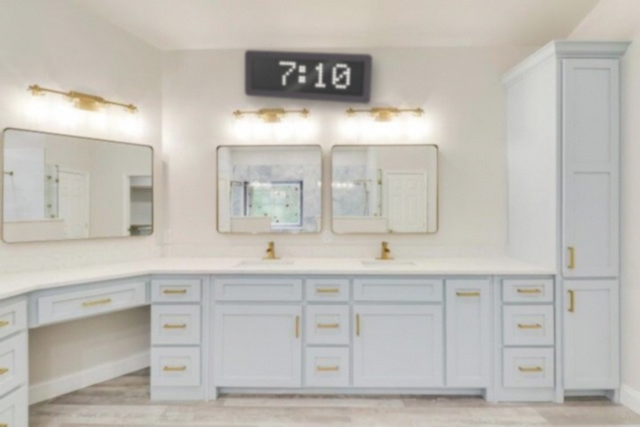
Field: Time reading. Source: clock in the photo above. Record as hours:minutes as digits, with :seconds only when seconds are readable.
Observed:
7:10
